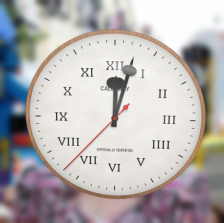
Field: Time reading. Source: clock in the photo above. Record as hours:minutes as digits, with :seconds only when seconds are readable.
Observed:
12:02:37
